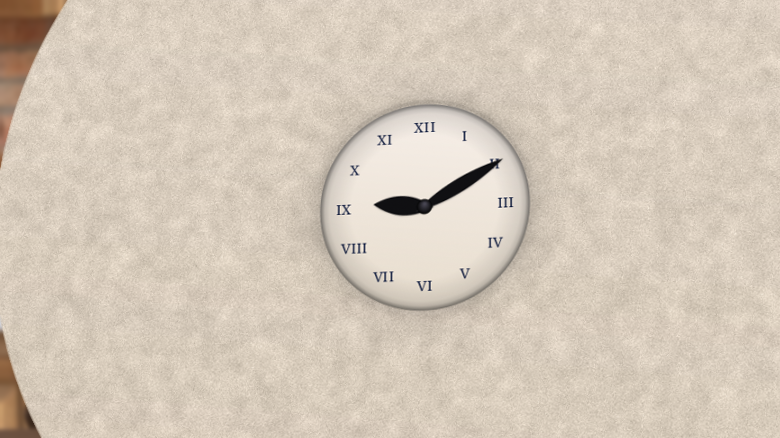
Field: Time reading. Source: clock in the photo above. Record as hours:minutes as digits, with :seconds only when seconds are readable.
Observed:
9:10
